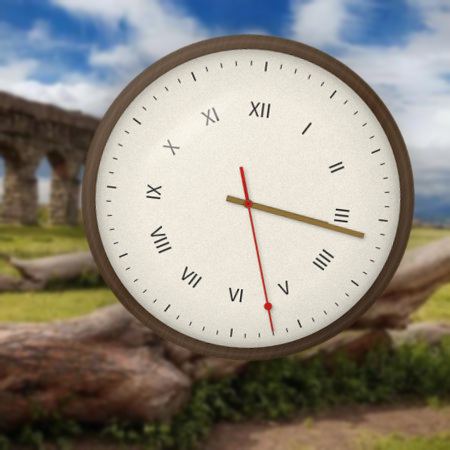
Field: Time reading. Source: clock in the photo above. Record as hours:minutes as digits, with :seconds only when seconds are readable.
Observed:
3:16:27
